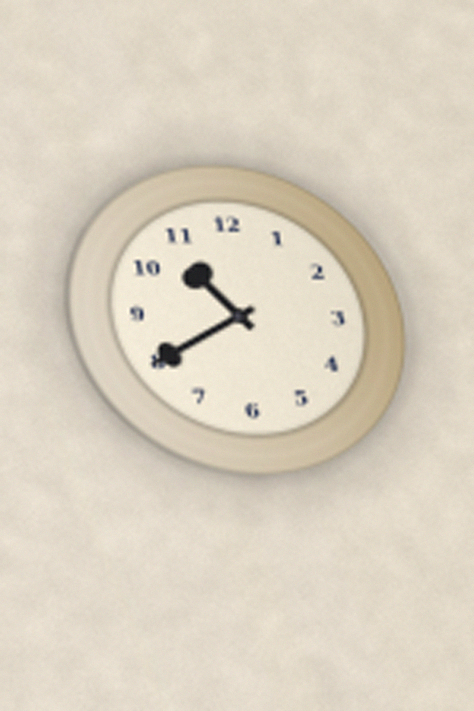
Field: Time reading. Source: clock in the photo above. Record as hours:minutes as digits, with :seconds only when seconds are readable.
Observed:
10:40
